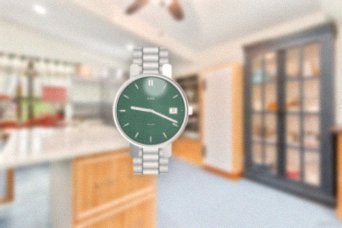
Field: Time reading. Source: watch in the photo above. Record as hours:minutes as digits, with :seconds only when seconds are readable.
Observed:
9:19
